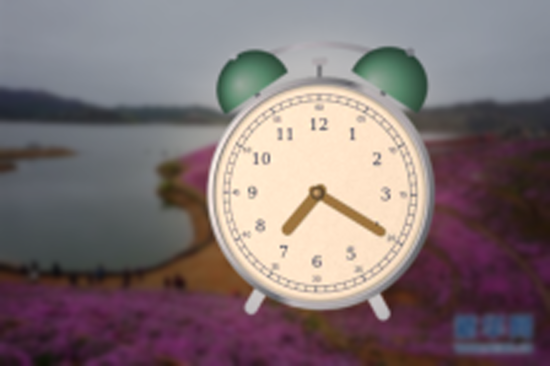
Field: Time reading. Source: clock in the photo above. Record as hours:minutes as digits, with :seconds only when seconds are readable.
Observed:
7:20
